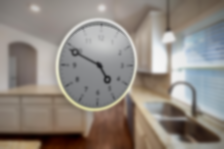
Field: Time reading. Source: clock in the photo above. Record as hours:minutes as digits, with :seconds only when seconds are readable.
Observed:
4:49
